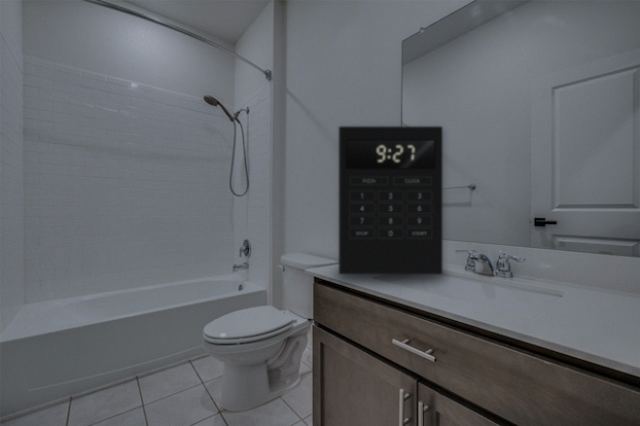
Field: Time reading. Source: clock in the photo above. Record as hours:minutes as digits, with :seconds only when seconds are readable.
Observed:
9:27
